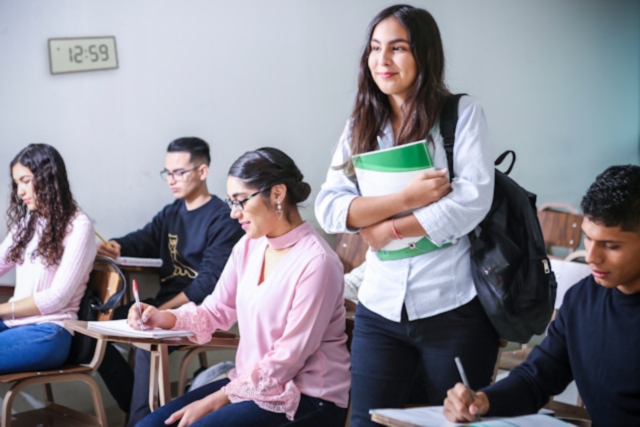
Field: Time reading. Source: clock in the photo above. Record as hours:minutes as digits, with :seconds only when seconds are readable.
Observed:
12:59
